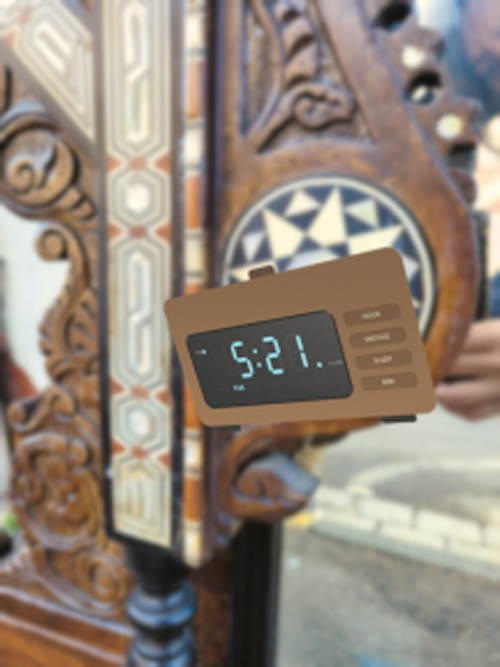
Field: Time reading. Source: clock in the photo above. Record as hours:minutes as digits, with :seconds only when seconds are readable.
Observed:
5:21
